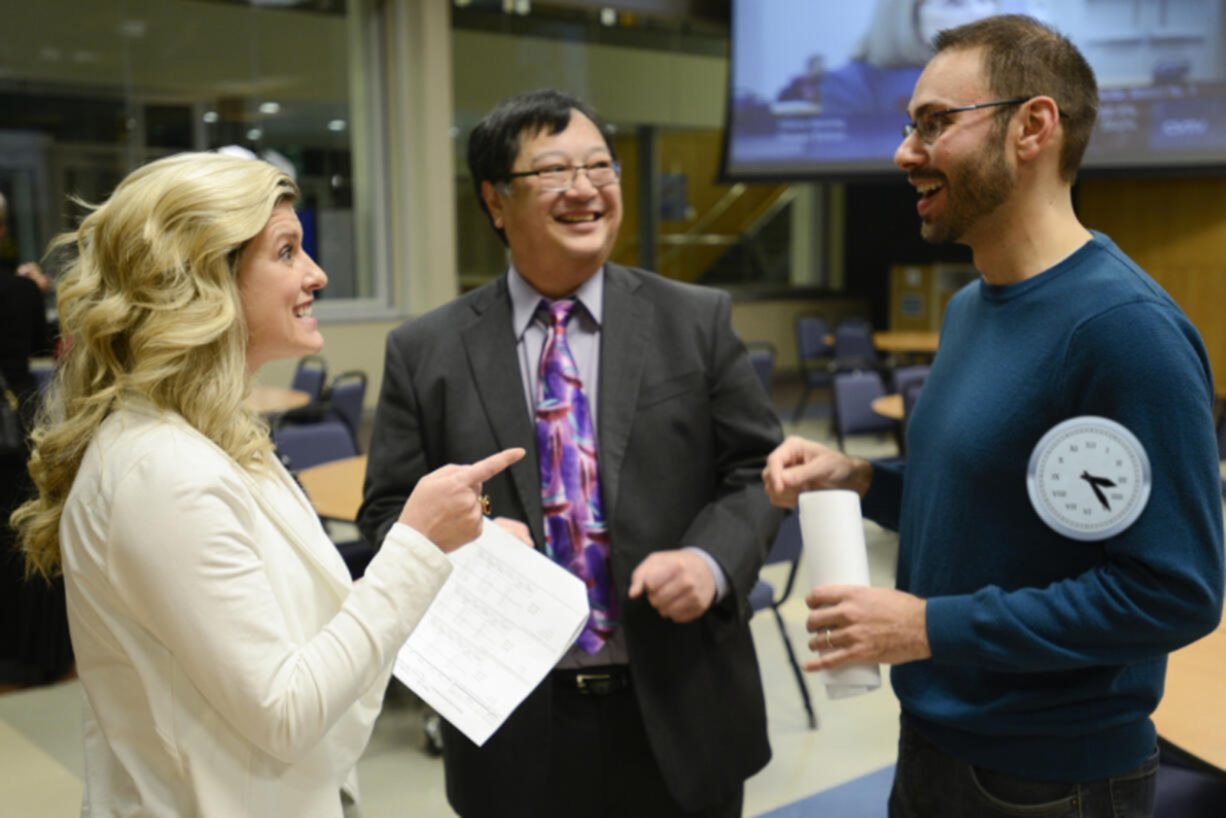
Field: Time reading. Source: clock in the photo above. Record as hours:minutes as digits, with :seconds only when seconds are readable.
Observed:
3:24
